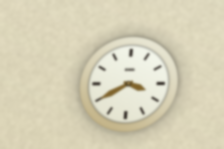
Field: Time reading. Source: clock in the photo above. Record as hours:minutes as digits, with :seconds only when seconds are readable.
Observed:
3:40
